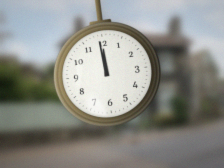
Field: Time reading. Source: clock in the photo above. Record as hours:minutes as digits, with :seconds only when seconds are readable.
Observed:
11:59
